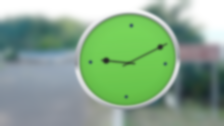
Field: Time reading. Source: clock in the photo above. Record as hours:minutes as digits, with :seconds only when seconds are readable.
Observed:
9:10
